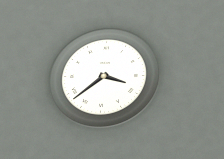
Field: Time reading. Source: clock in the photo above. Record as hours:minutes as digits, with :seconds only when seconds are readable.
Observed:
3:38
